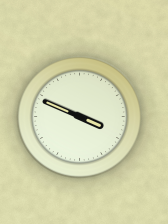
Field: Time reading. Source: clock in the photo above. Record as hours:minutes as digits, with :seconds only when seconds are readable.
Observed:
3:49
